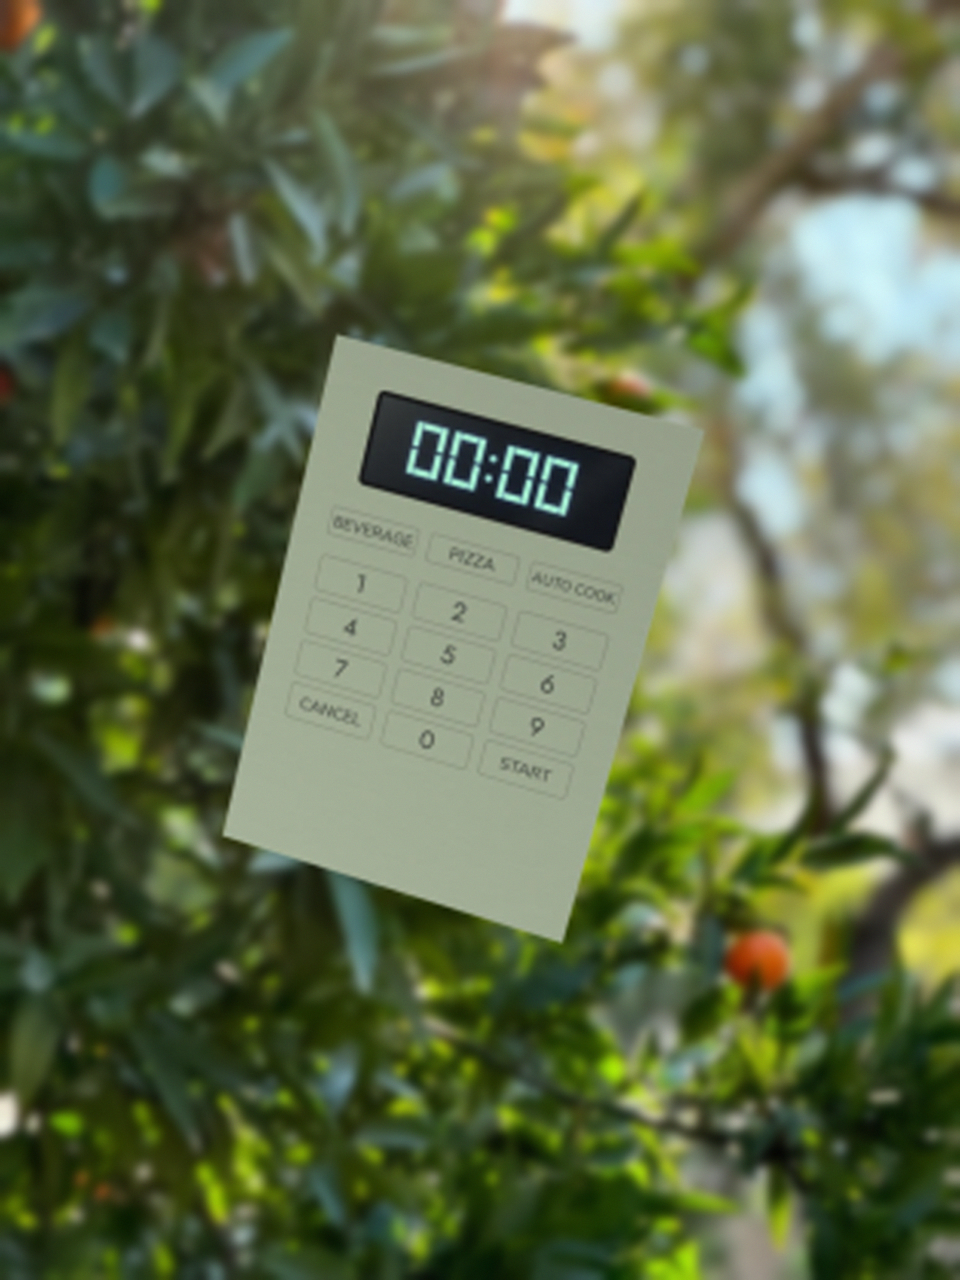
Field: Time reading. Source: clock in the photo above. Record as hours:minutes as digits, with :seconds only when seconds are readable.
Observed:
0:00
